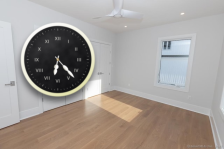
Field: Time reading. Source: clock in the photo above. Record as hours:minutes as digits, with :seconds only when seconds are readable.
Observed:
6:23
